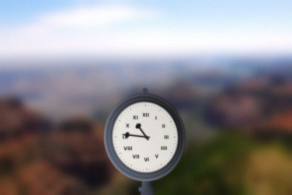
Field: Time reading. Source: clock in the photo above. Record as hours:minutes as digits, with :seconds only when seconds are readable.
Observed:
10:46
